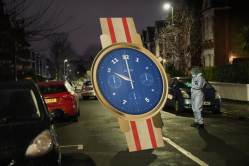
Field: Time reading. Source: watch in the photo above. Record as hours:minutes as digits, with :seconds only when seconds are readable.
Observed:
10:00
